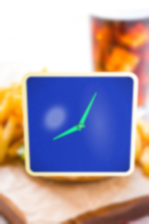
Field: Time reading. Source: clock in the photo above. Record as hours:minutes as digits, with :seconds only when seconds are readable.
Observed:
8:04
